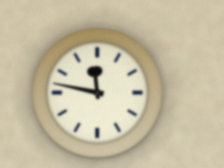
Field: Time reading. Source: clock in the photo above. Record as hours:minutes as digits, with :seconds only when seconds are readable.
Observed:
11:47
